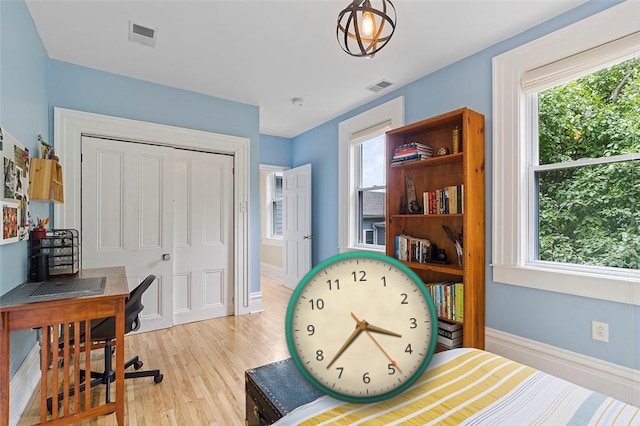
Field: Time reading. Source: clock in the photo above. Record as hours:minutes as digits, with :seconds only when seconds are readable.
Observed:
3:37:24
